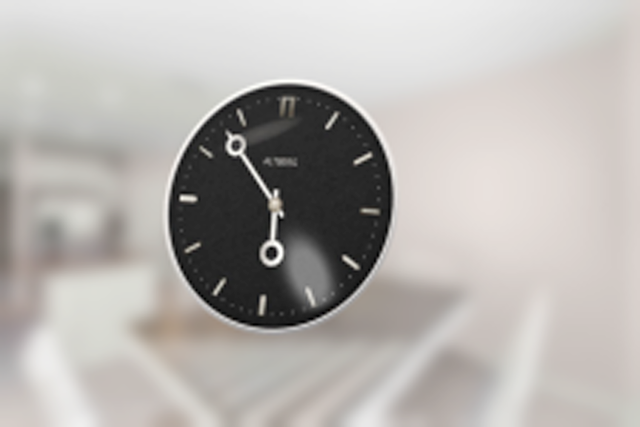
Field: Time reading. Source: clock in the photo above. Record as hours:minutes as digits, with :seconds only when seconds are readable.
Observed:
5:53
